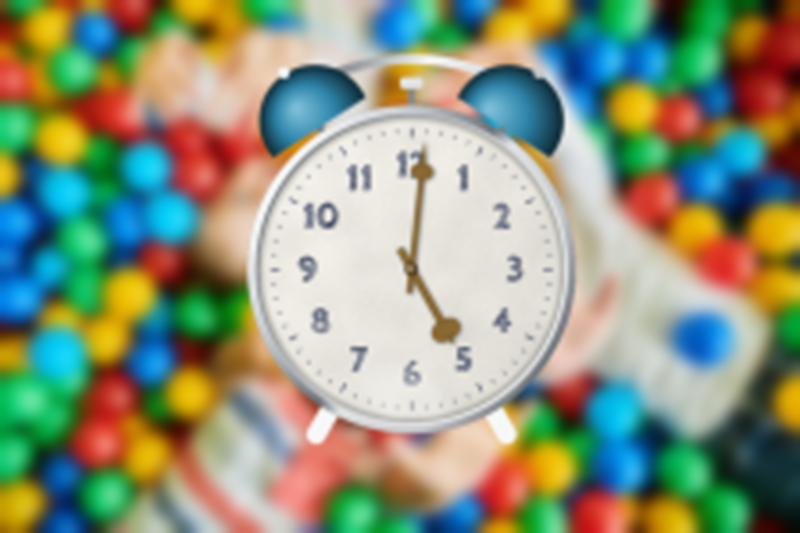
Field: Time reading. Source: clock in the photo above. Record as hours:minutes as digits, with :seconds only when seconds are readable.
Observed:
5:01
